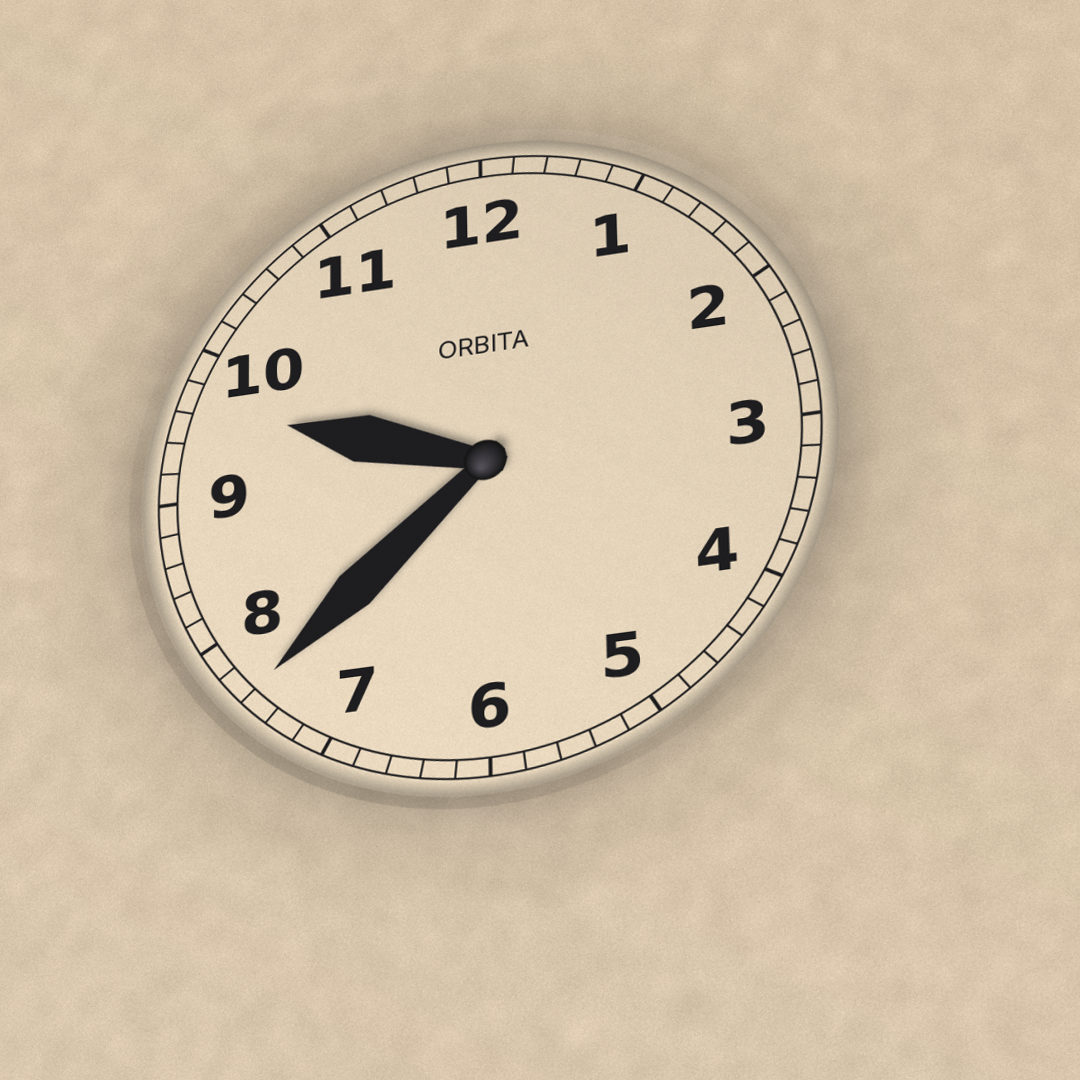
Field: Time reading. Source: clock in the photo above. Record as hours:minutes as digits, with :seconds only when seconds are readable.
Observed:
9:38
